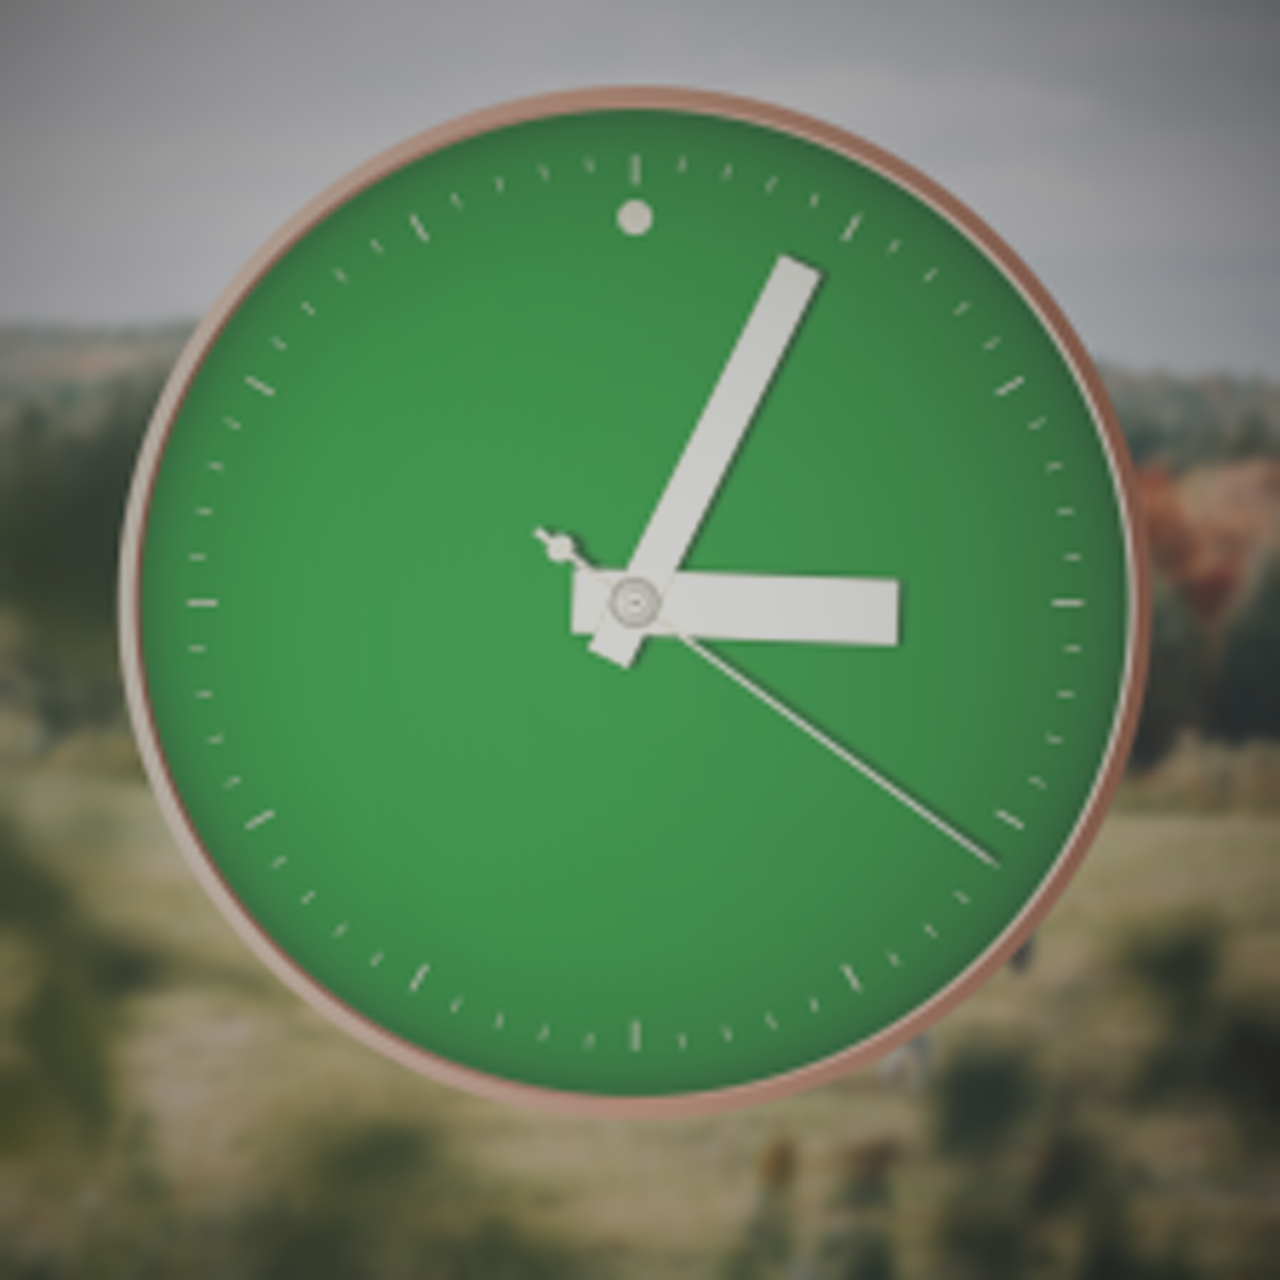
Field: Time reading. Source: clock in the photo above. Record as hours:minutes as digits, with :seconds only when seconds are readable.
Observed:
3:04:21
